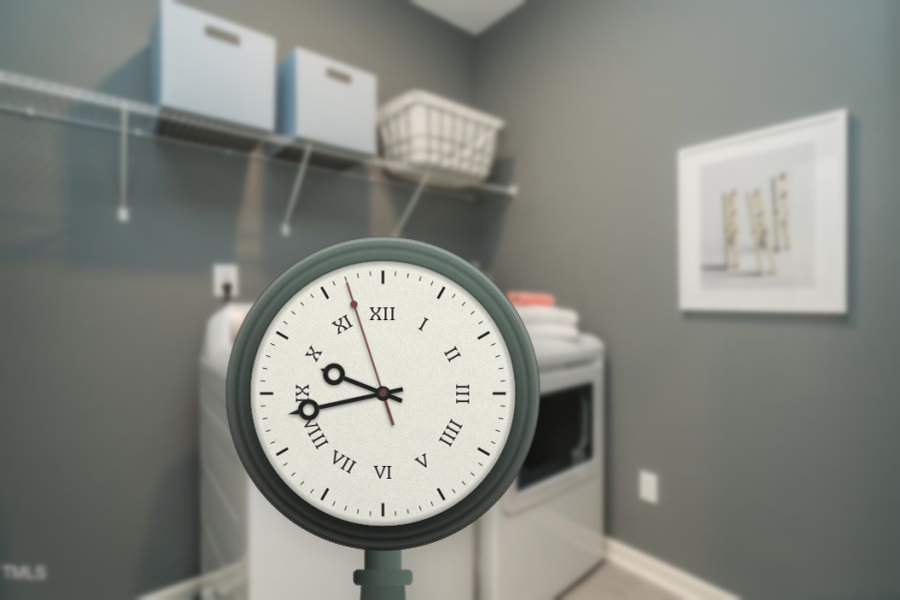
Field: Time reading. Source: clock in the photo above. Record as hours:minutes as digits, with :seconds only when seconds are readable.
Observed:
9:42:57
